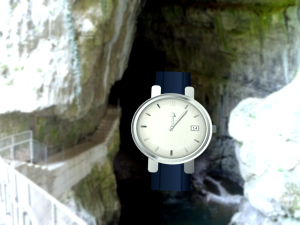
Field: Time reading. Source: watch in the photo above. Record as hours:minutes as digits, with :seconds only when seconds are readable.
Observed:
12:06
